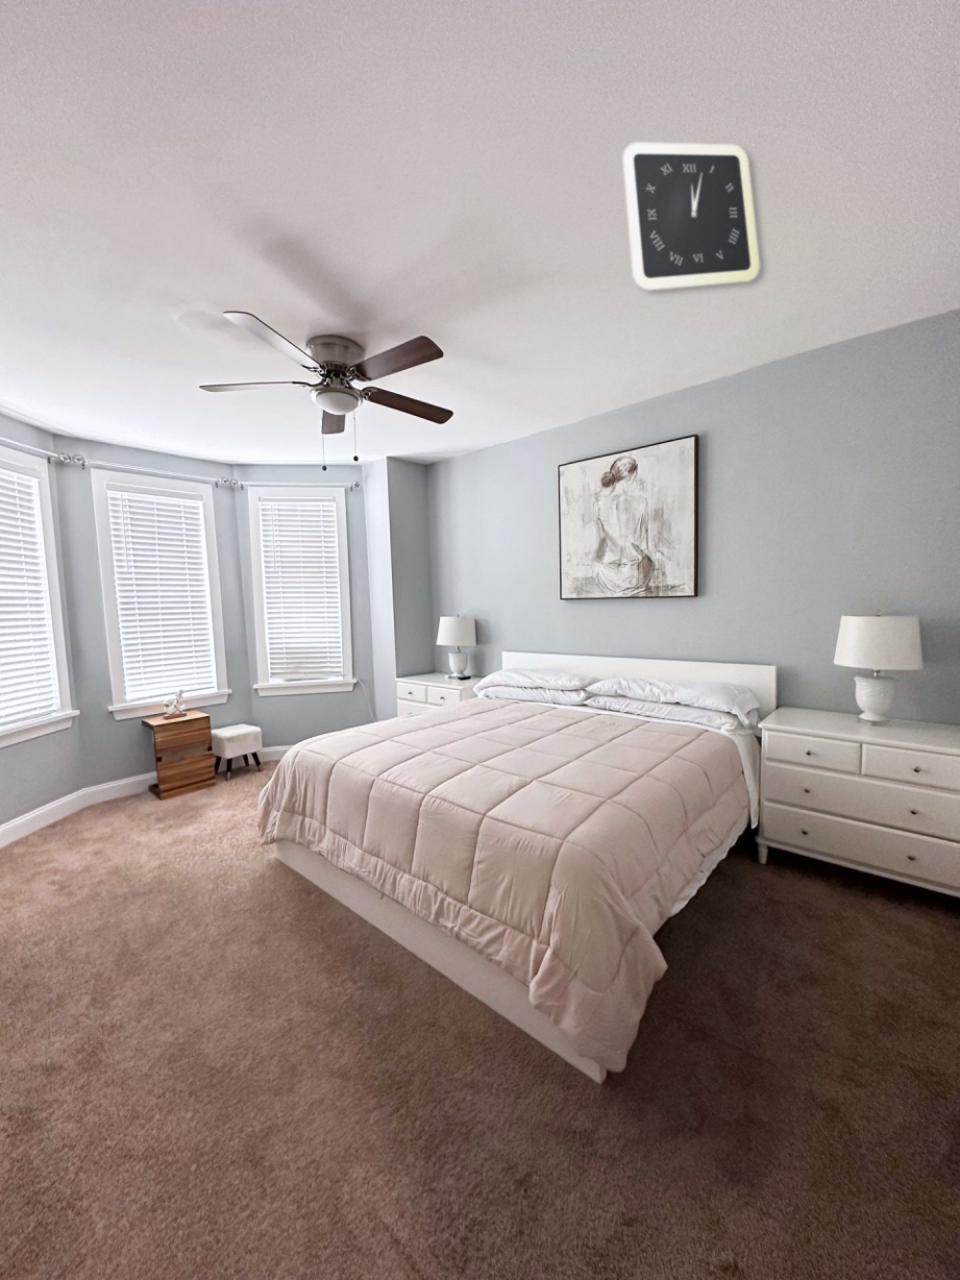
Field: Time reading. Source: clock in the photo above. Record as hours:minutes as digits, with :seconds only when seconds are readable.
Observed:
12:03
